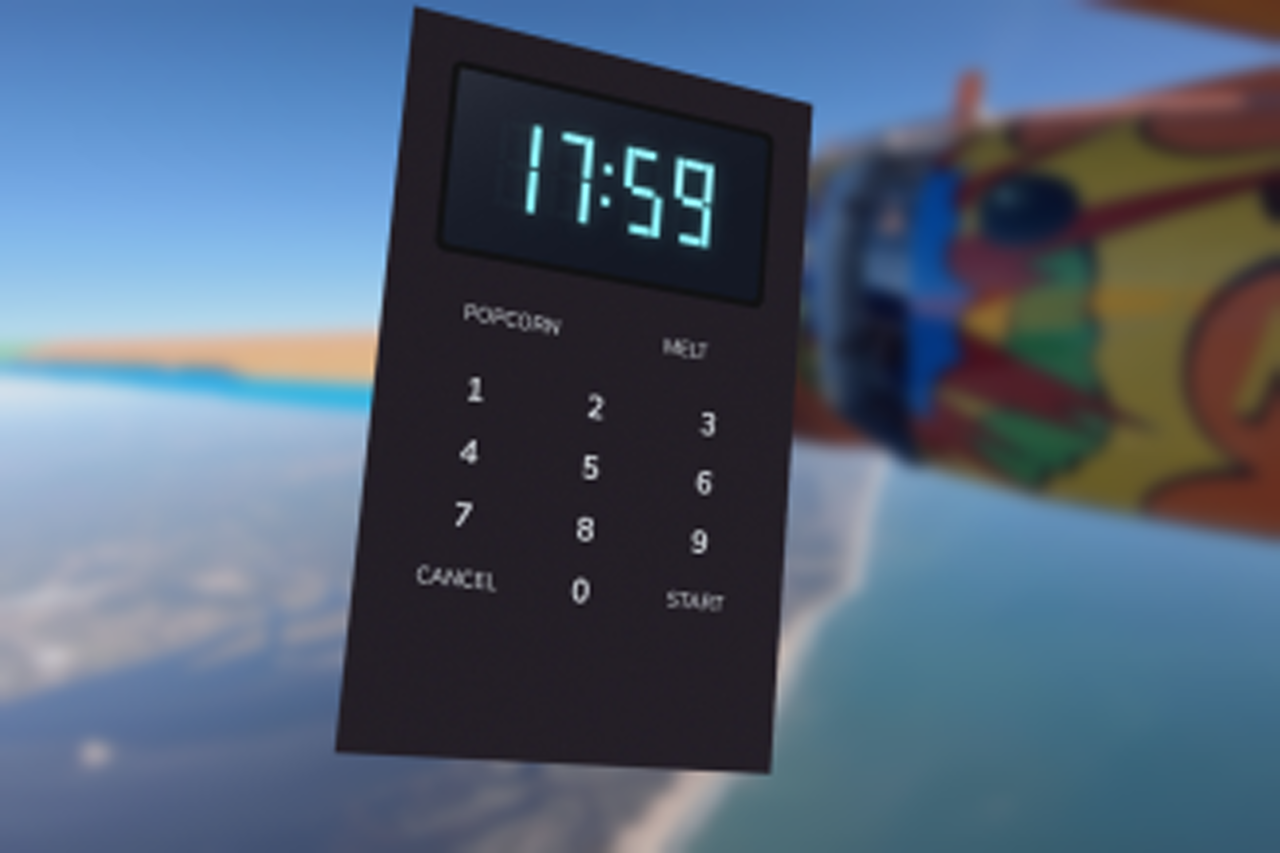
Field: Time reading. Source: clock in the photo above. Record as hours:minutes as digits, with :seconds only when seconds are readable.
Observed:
17:59
